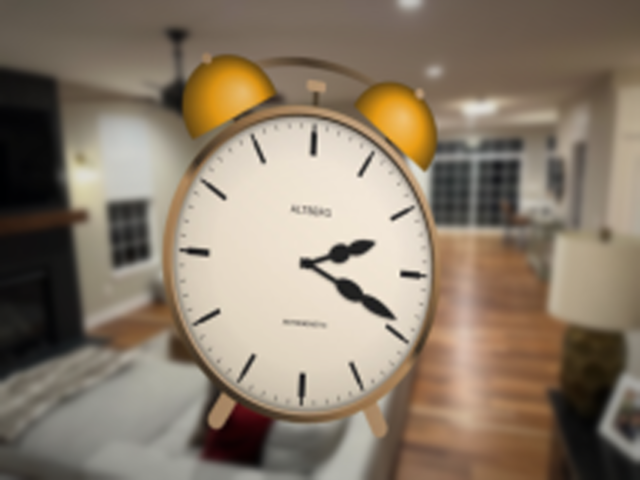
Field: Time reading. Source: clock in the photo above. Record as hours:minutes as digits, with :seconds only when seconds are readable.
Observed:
2:19
